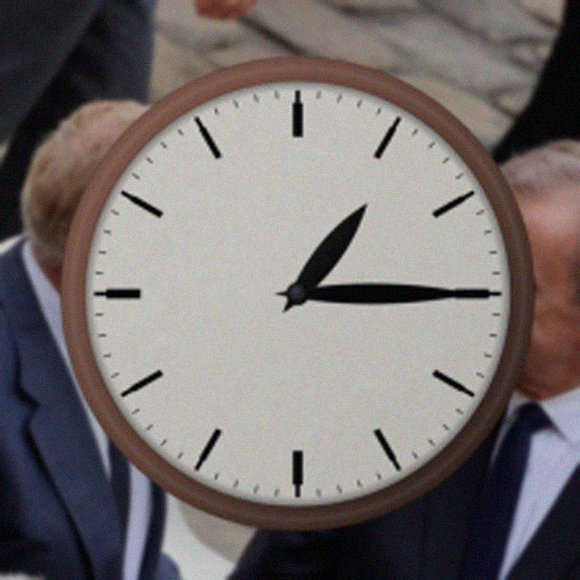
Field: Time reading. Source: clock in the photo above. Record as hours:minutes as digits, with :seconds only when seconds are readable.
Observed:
1:15
